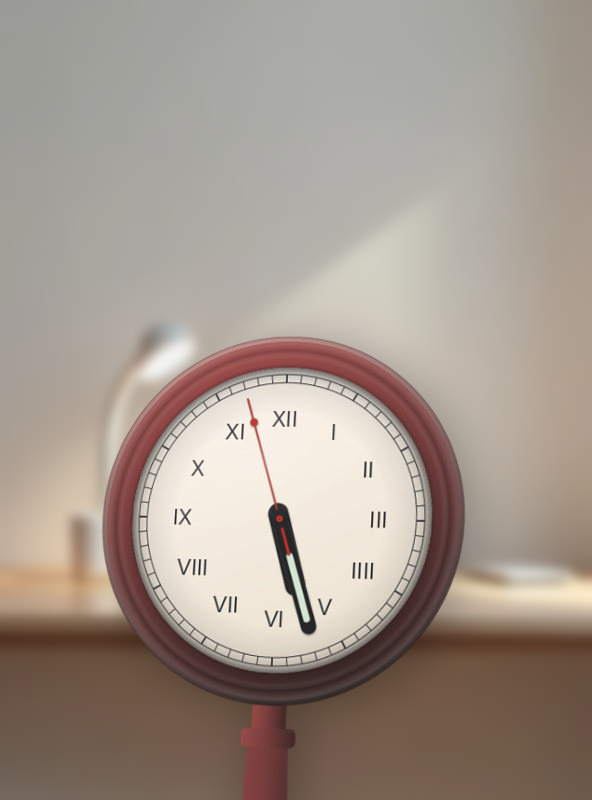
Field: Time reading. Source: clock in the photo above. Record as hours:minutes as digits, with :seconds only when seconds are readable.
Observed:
5:26:57
